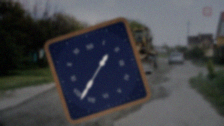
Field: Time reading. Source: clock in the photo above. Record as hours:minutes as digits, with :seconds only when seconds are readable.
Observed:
1:38
